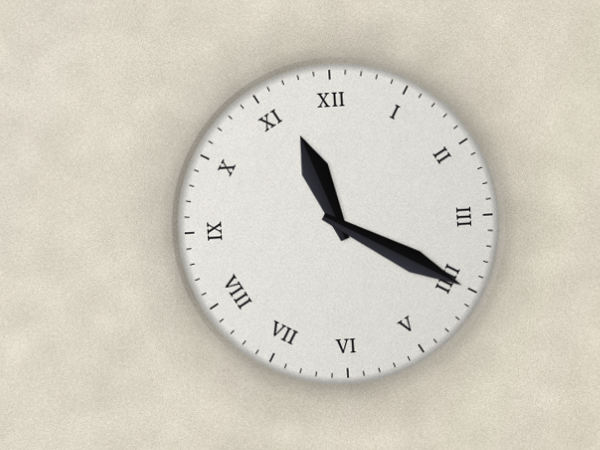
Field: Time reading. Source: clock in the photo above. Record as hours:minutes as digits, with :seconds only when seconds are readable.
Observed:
11:20
